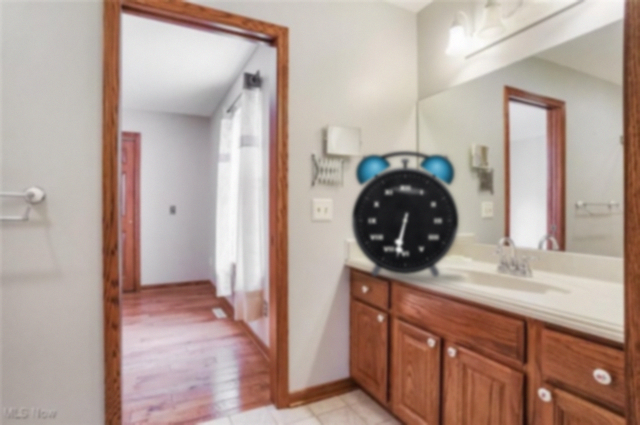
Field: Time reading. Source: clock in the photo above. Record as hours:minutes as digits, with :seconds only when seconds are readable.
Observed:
6:32
